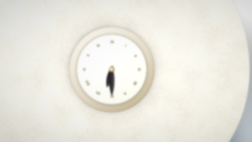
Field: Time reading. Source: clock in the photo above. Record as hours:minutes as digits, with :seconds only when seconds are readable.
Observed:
6:30
